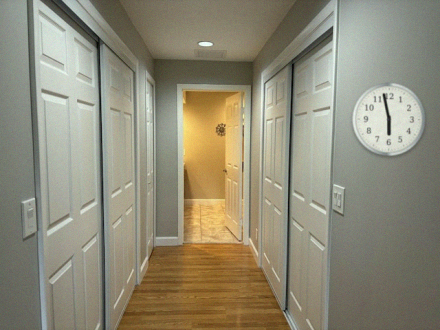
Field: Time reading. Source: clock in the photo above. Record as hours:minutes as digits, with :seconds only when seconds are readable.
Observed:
5:58
